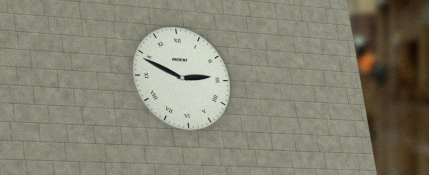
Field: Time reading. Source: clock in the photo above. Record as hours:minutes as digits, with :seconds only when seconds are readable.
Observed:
2:49
